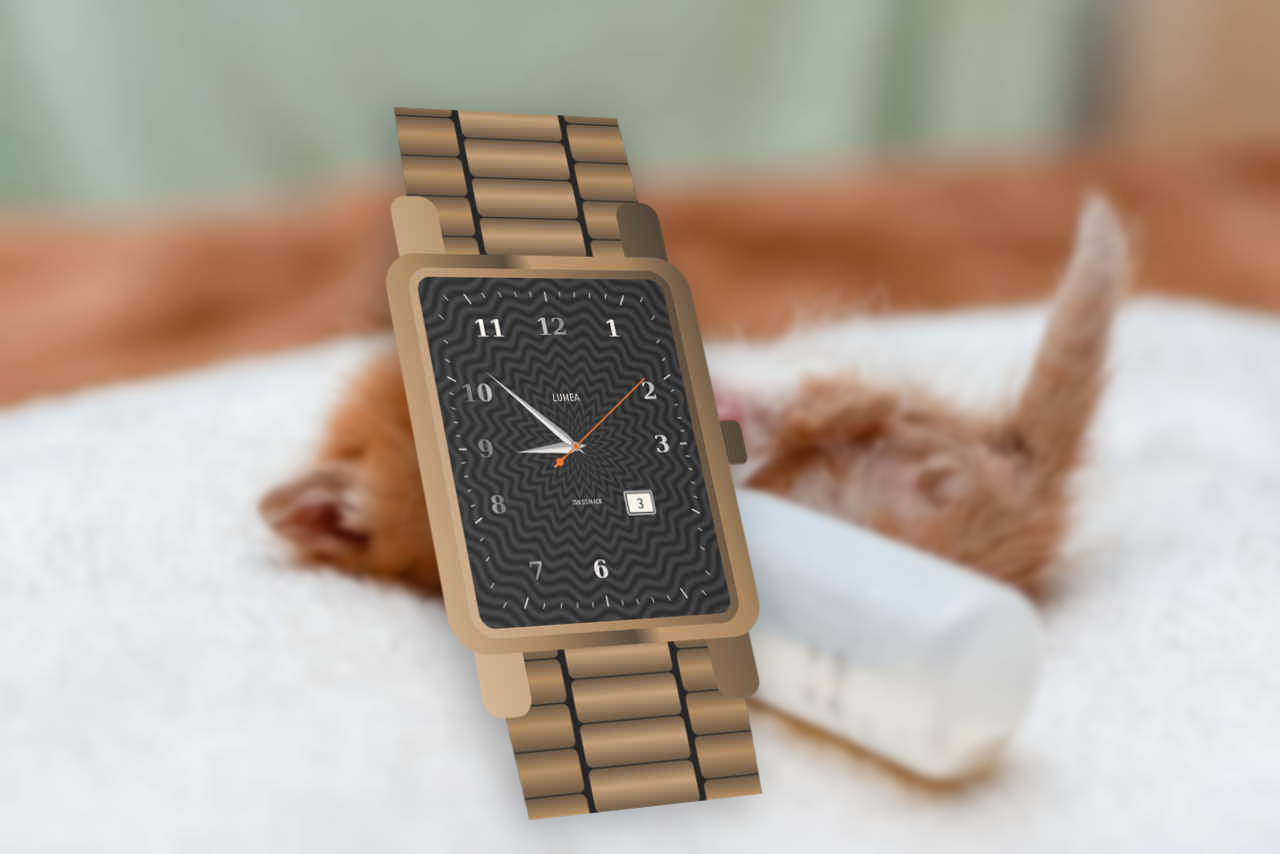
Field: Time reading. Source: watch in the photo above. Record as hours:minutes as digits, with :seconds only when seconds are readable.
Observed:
8:52:09
